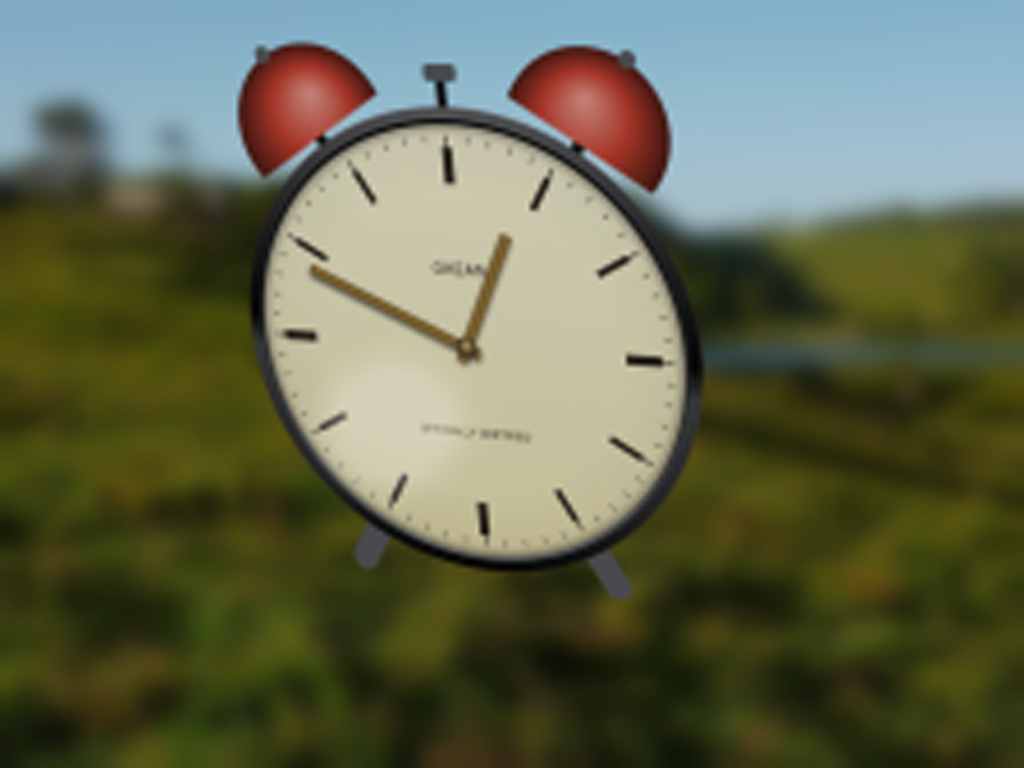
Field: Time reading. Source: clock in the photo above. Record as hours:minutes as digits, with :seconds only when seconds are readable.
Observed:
12:49
